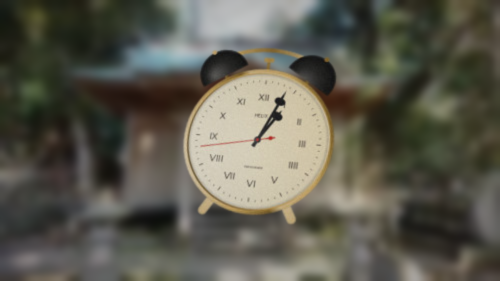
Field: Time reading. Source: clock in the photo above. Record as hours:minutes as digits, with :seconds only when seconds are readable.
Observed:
1:03:43
